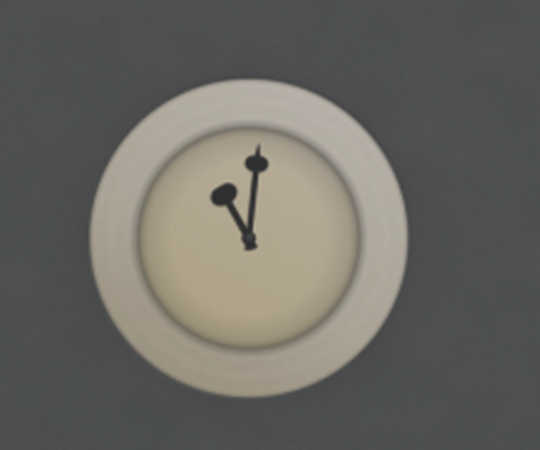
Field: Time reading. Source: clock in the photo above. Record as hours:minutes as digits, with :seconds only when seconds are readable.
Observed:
11:01
